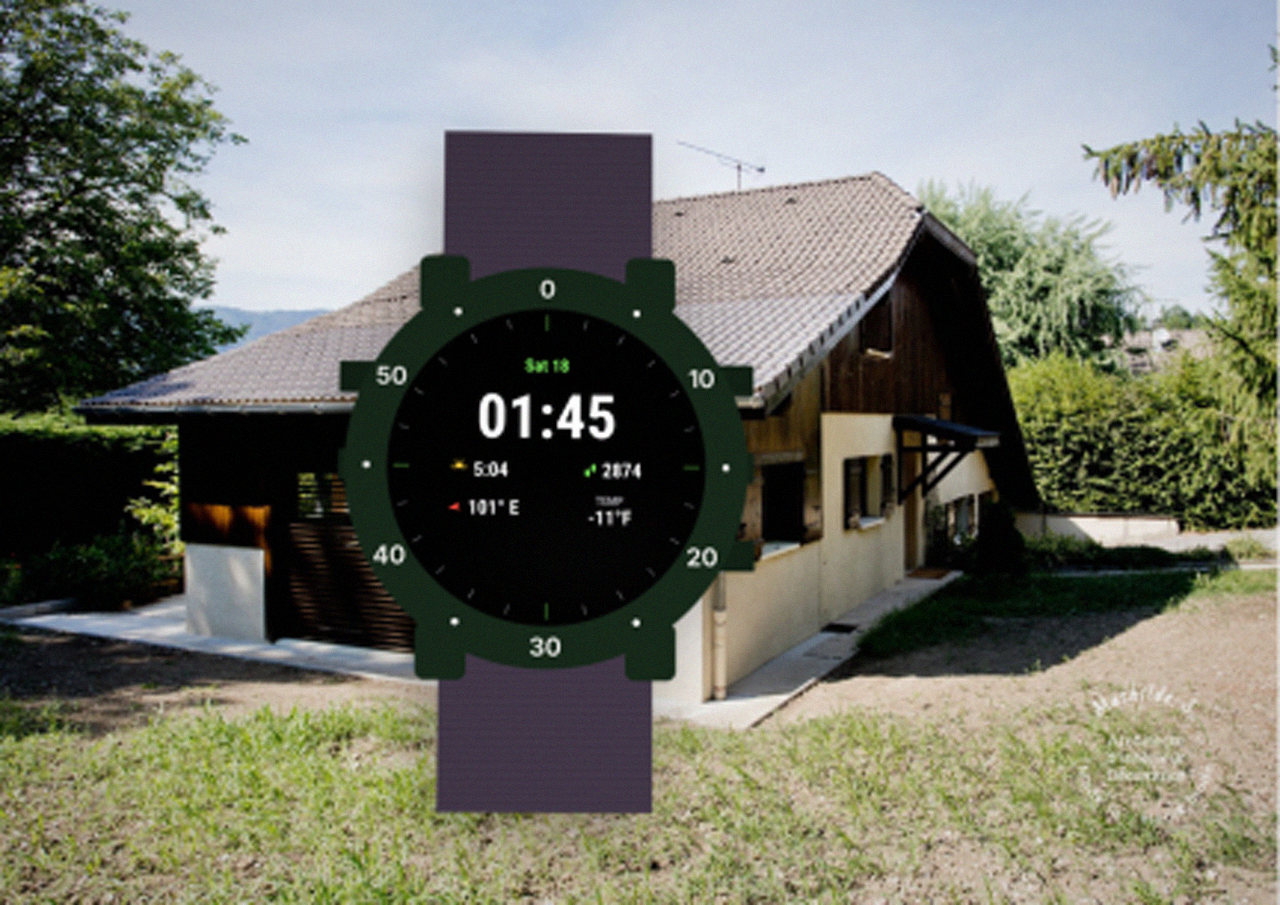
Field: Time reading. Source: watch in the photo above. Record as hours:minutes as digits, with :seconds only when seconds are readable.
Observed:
1:45
